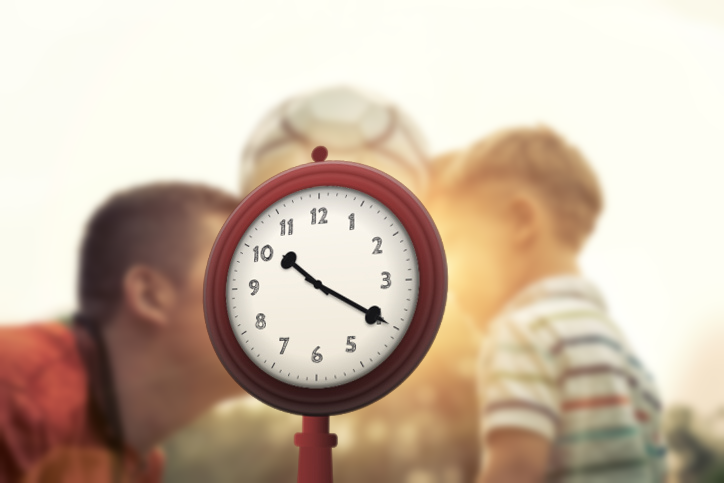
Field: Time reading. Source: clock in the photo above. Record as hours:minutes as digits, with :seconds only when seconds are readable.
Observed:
10:20
